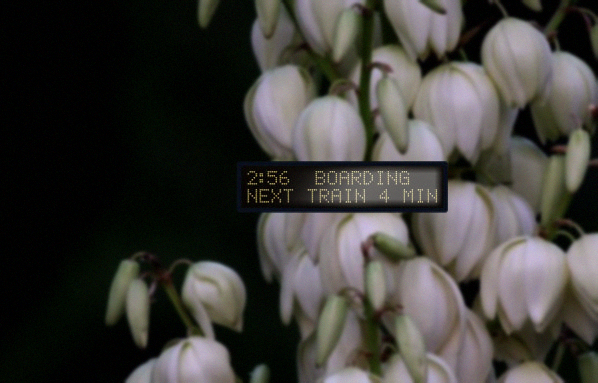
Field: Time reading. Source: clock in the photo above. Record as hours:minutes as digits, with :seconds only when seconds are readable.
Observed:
2:56
